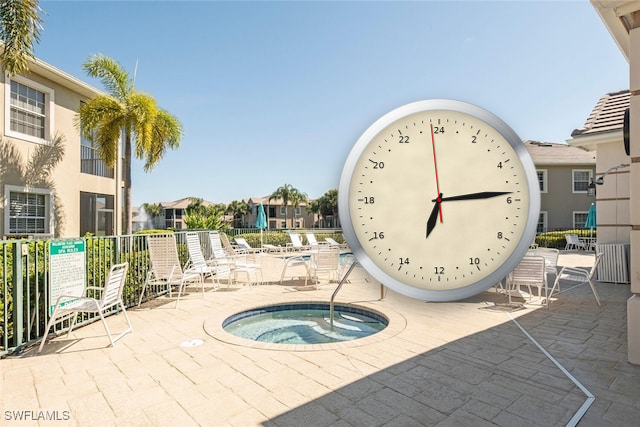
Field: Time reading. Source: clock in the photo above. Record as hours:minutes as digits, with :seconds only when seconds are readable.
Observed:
13:13:59
